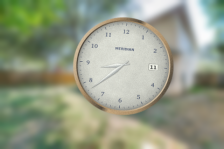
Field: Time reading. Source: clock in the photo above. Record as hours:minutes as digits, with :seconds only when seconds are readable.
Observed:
8:38
